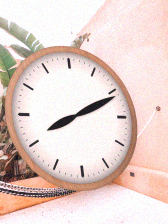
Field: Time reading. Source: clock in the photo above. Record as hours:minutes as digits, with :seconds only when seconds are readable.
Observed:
8:11
